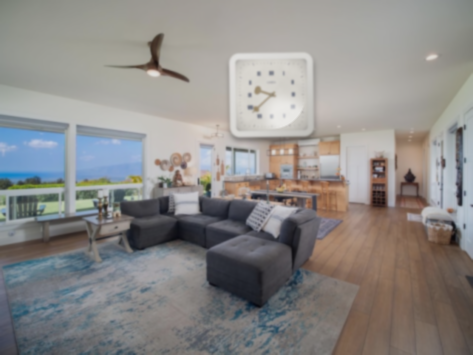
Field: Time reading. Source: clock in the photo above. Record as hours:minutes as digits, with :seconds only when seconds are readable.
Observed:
9:38
